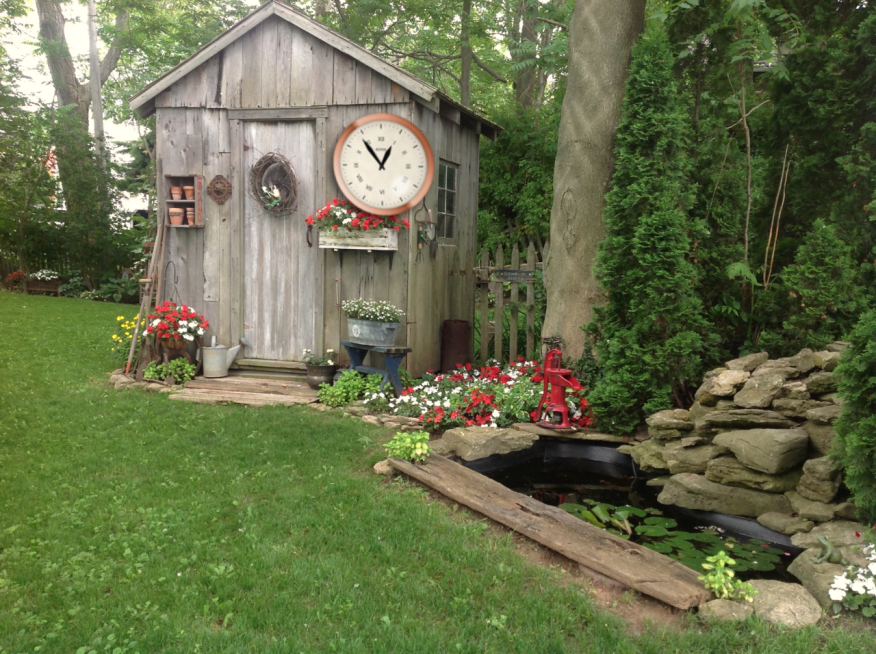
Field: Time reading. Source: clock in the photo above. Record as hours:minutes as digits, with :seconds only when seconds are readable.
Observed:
12:54
